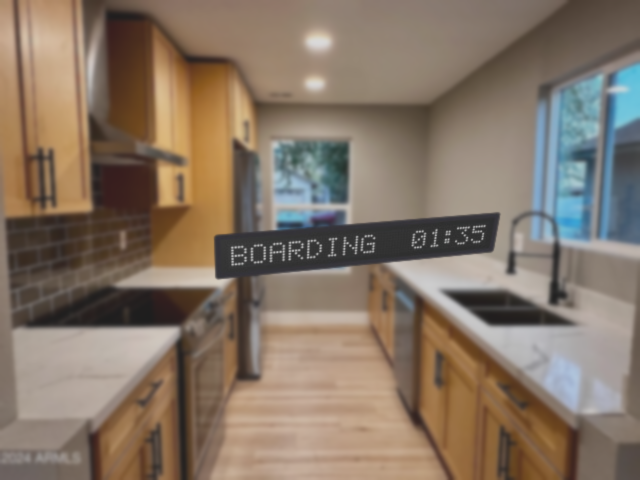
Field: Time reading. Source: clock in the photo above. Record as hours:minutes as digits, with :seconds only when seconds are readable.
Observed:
1:35
